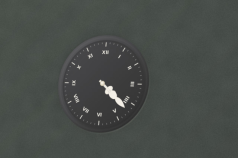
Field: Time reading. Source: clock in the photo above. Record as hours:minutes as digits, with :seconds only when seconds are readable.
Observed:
4:22
